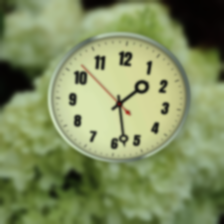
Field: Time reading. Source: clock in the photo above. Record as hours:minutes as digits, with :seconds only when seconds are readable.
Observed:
1:27:52
